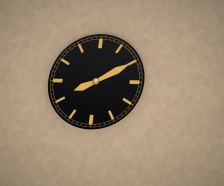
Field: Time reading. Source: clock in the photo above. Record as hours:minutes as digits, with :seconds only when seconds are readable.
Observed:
8:10
